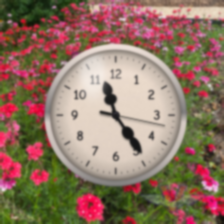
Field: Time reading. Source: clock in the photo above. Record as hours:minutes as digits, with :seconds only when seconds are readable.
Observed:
11:24:17
